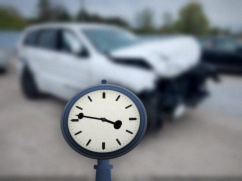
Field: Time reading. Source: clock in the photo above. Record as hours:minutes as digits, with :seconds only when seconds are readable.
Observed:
3:47
